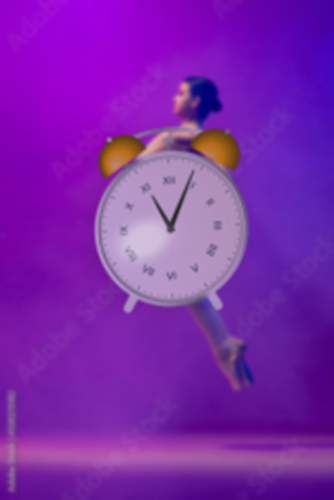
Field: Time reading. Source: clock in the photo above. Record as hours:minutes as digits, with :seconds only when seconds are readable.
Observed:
11:04
